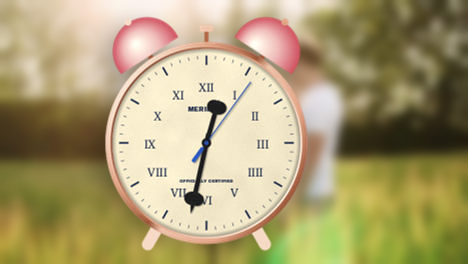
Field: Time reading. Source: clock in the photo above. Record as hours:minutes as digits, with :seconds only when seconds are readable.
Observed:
12:32:06
